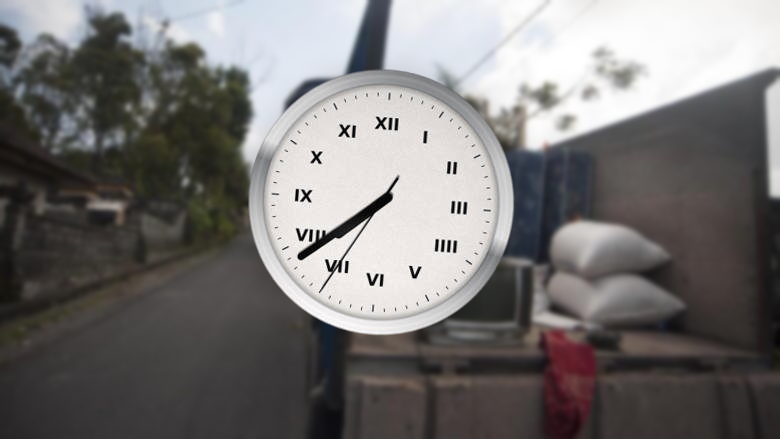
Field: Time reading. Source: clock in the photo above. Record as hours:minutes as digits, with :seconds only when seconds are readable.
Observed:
7:38:35
